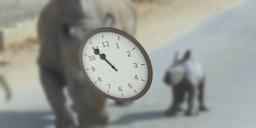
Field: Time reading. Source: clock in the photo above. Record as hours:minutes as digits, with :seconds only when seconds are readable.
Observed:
10:54
